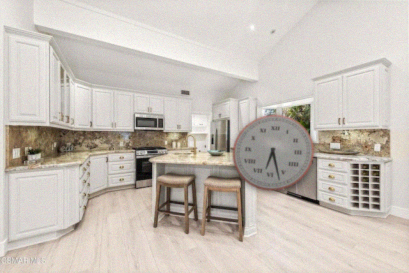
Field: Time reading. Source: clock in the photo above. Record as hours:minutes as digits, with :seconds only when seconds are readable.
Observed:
6:27
